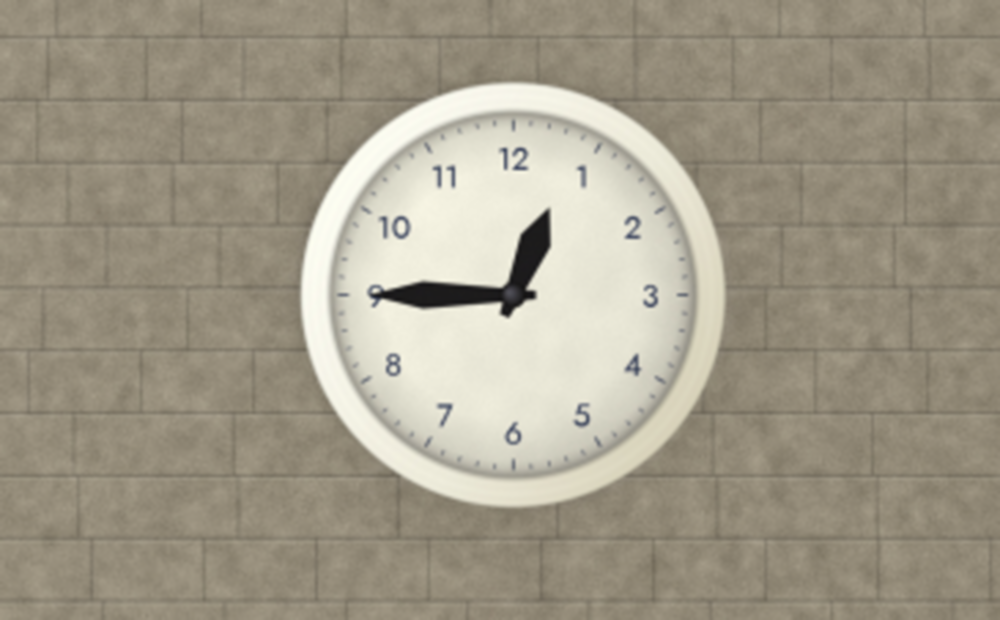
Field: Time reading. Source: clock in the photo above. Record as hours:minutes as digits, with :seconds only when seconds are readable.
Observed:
12:45
